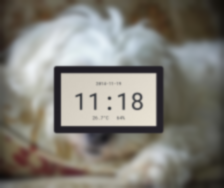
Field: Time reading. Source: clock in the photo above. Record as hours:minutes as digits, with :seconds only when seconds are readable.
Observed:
11:18
